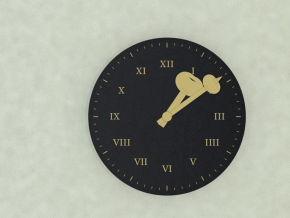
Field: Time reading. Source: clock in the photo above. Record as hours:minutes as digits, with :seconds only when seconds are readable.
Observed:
1:09
